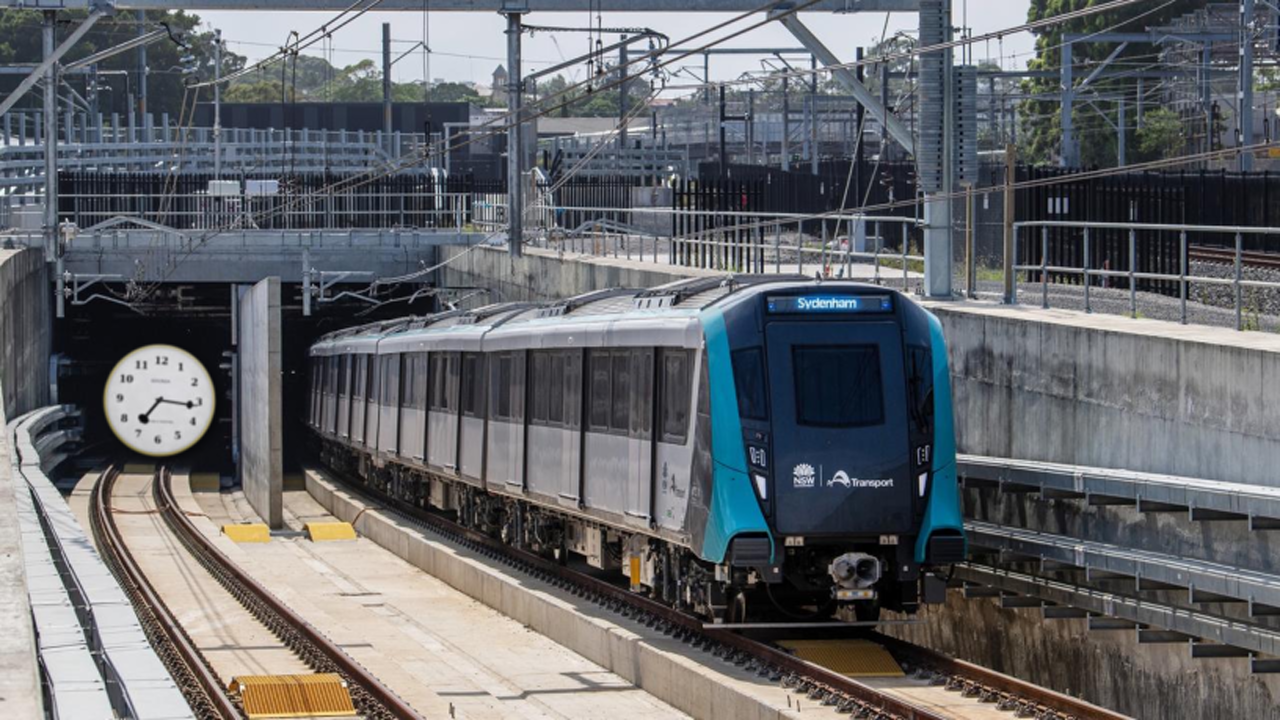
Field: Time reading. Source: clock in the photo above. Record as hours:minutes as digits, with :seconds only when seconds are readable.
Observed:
7:16
